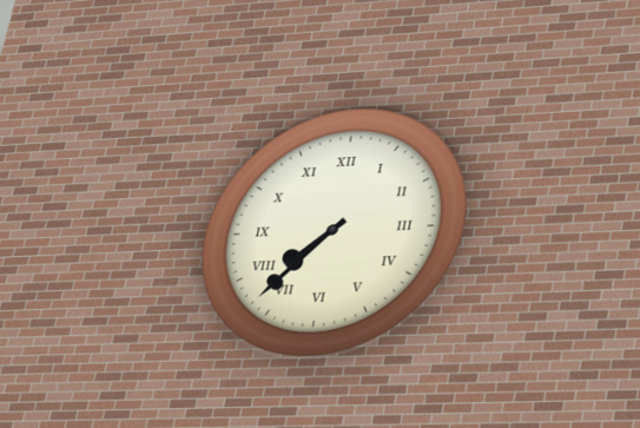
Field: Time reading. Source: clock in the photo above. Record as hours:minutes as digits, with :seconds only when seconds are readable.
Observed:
7:37
